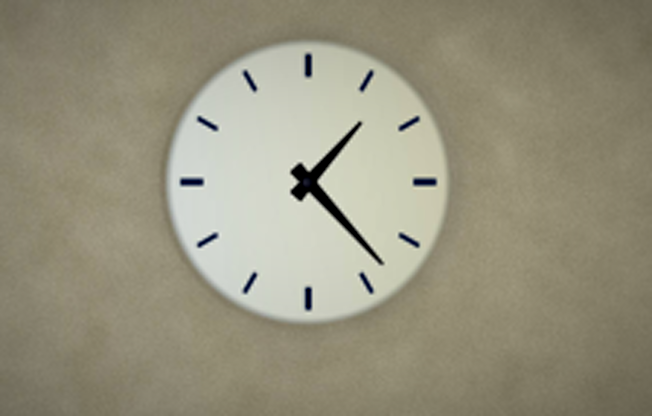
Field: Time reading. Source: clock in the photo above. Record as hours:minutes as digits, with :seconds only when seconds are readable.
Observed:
1:23
